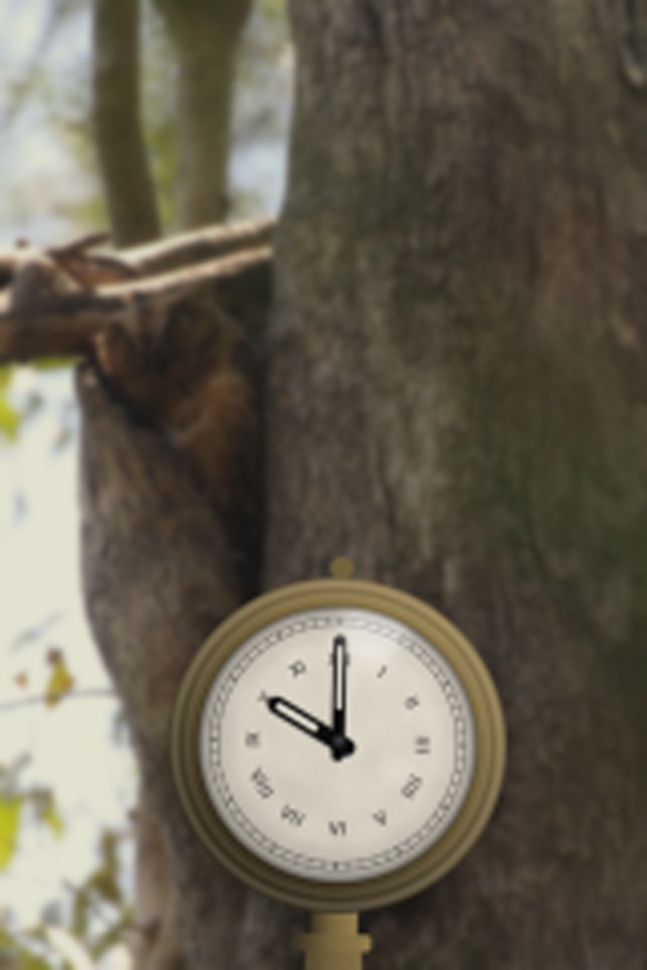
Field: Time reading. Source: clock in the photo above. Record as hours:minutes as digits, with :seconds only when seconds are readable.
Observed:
10:00
